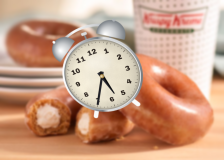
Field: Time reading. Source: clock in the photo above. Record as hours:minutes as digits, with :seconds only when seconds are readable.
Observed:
5:35
